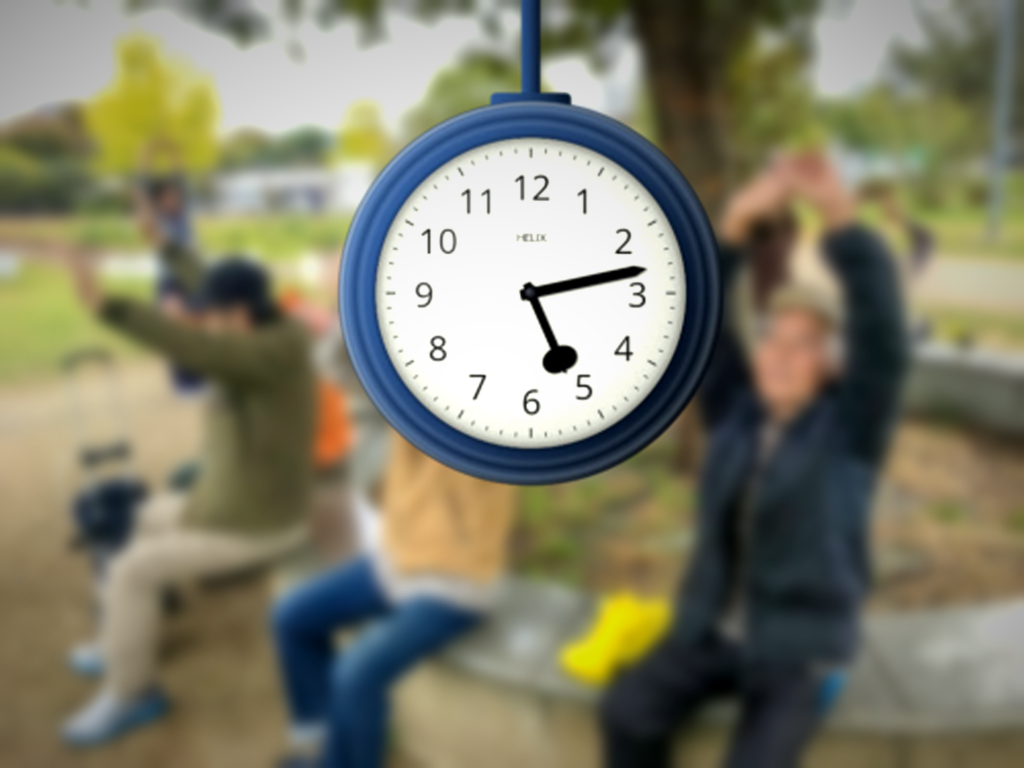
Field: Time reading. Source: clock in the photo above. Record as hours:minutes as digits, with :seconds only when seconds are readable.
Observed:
5:13
